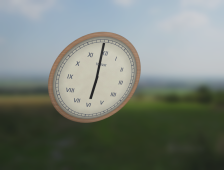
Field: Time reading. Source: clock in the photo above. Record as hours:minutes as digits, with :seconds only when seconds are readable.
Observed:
5:59
